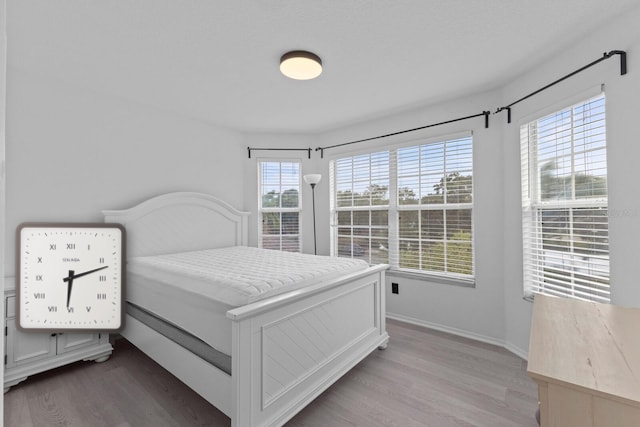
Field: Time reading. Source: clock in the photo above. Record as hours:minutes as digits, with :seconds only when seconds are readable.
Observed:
6:12
